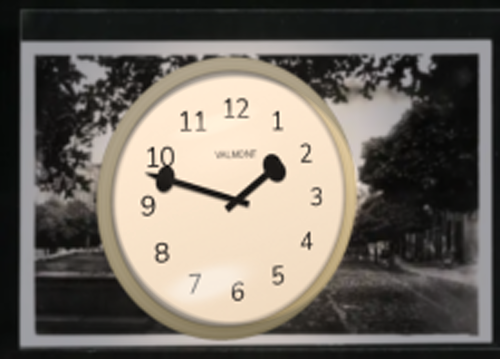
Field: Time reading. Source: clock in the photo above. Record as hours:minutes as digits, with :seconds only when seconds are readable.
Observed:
1:48
